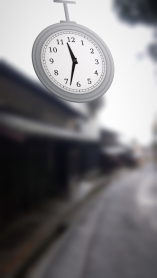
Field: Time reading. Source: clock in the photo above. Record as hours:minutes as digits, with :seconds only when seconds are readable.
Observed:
11:33
